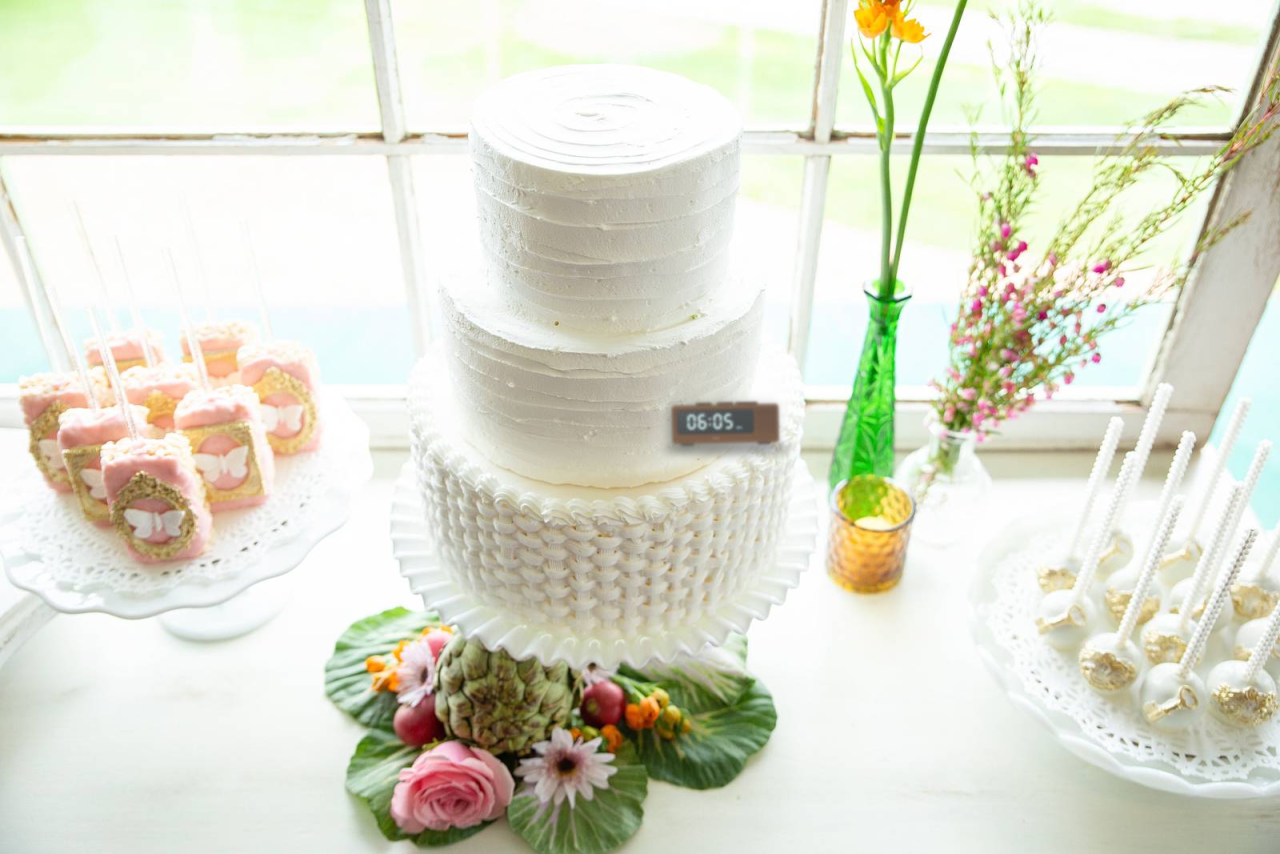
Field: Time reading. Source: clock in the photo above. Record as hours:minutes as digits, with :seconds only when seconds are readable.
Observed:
6:05
